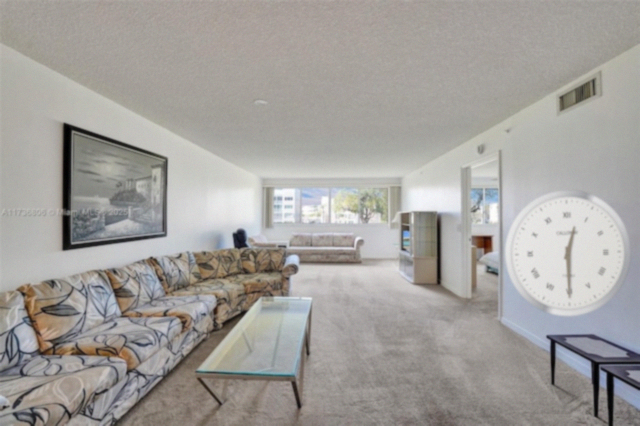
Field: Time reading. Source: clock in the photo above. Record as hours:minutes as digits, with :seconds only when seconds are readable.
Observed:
12:30
